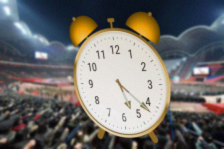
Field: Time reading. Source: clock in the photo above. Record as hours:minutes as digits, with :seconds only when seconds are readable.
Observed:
5:22
